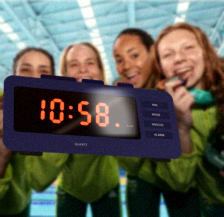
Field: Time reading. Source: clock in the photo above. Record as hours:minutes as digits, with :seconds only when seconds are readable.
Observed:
10:58
